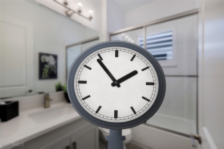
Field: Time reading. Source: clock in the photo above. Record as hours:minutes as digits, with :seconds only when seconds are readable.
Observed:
1:54
